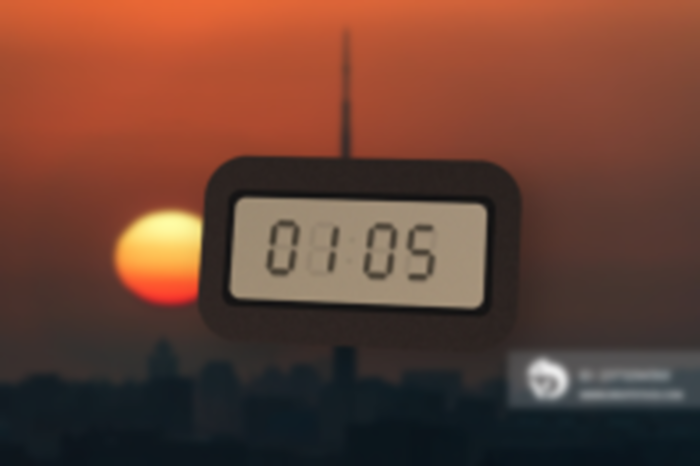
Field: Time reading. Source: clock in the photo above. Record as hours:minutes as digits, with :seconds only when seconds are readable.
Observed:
1:05
